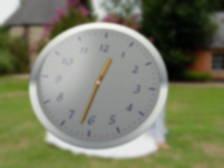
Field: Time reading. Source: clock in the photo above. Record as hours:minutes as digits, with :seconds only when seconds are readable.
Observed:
12:32
